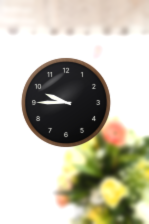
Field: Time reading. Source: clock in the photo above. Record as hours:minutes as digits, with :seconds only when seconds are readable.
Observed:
9:45
